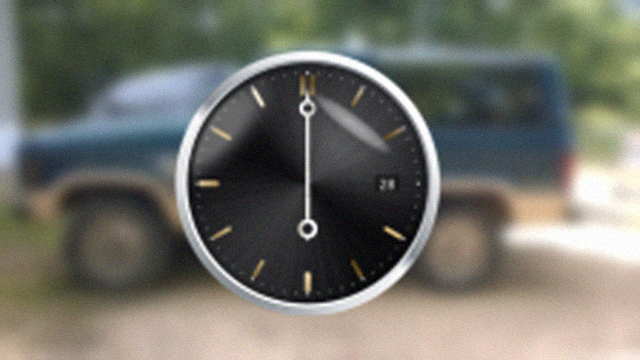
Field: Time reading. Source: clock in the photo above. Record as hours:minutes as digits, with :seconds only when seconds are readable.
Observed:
6:00
